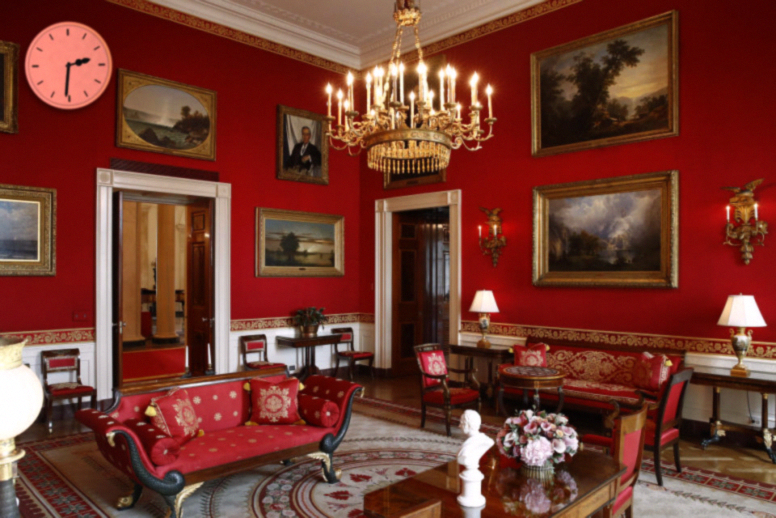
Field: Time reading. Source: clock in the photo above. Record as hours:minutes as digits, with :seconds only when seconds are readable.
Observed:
2:31
